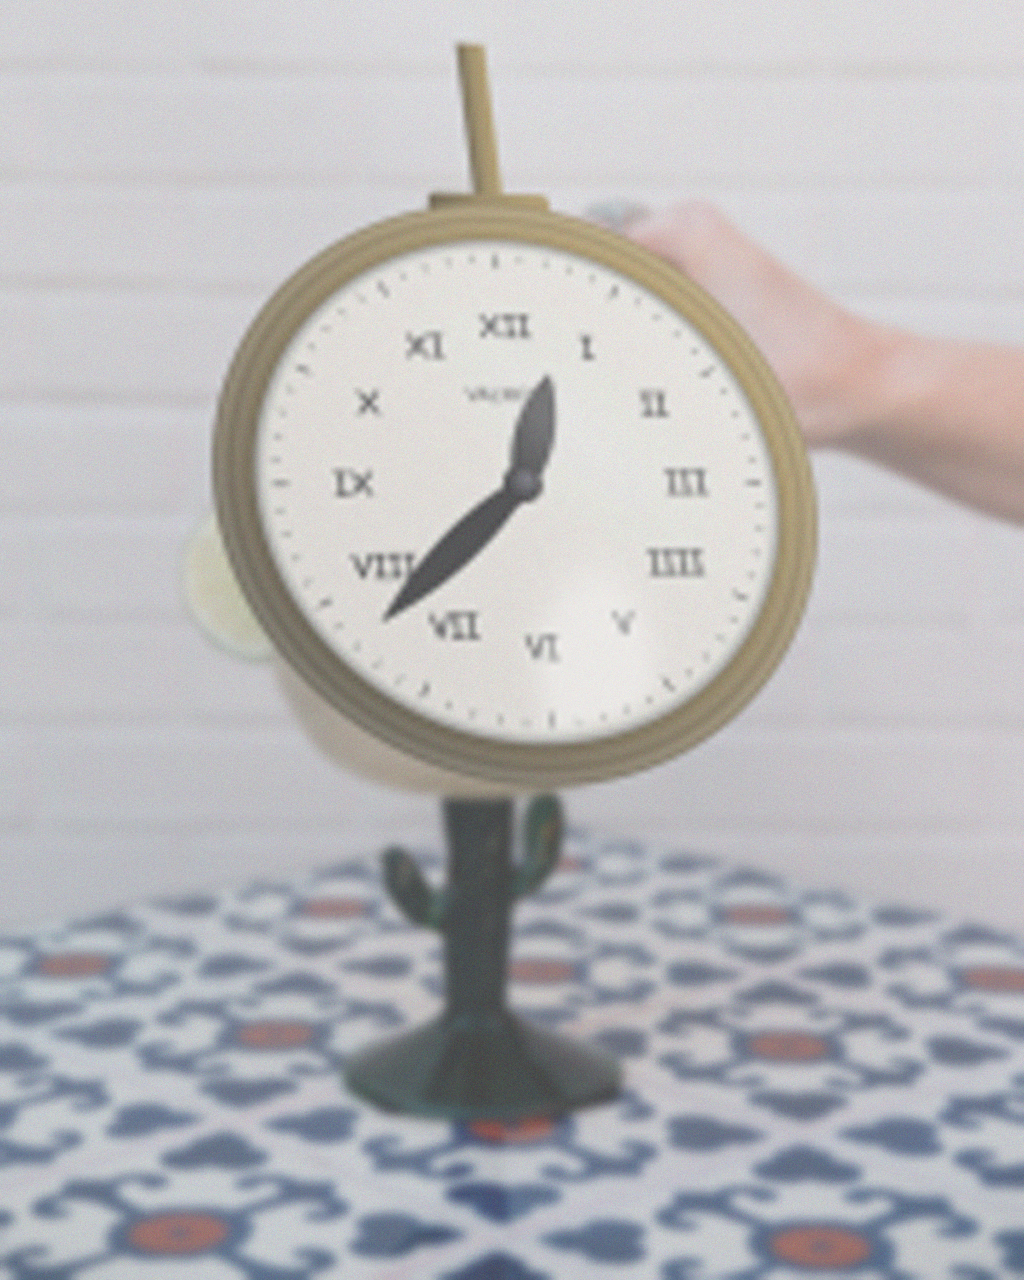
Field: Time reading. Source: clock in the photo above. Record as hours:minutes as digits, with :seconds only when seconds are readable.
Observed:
12:38
